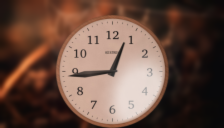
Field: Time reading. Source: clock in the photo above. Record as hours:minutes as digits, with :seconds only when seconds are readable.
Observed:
12:44
